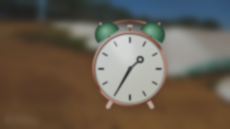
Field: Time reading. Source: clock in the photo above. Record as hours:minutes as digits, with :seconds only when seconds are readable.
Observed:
1:35
